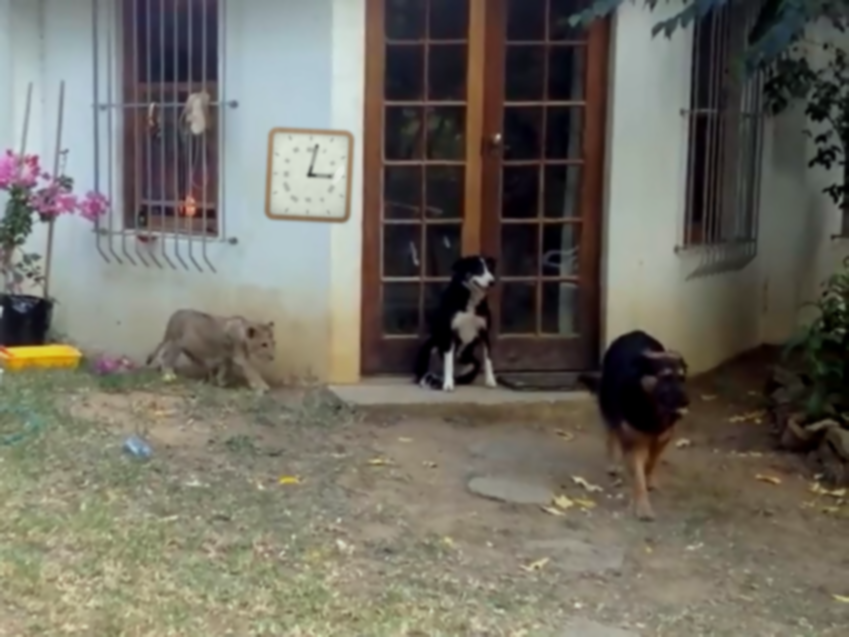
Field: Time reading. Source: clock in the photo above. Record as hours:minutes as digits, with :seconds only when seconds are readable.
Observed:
3:02
